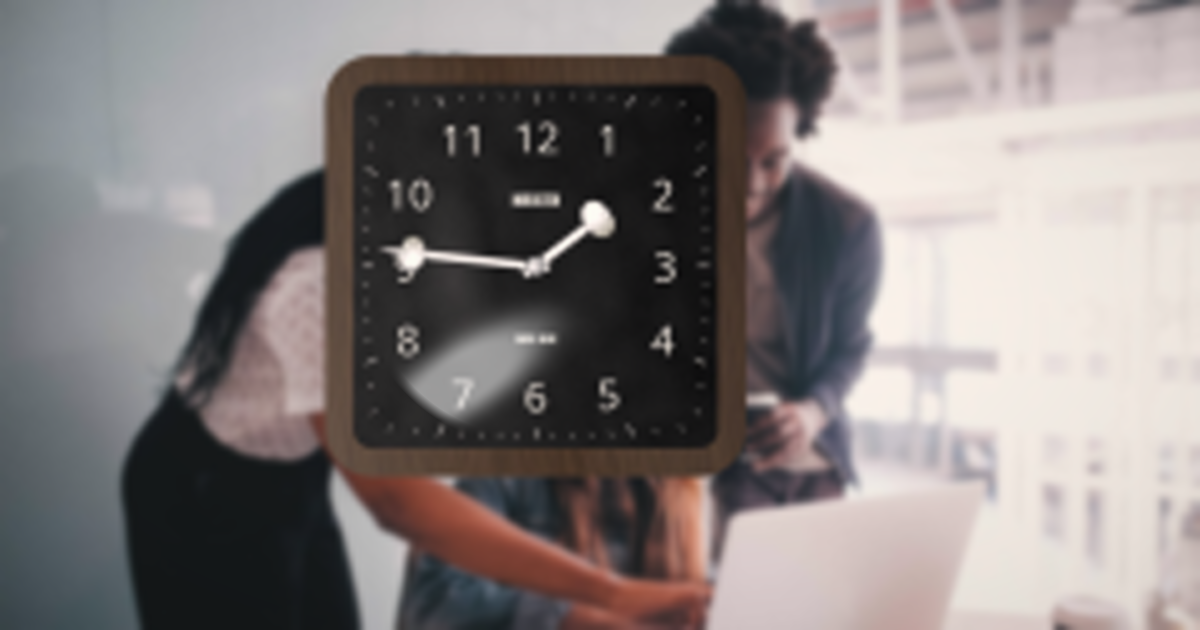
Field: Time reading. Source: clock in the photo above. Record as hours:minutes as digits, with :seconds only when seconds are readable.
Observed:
1:46
